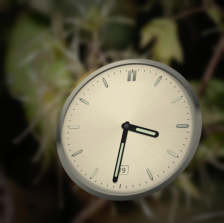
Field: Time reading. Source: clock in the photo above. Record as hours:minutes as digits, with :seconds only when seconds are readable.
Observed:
3:31
